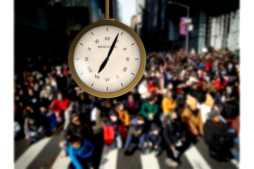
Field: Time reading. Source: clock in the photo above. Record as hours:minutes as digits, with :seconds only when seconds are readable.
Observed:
7:04
